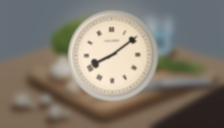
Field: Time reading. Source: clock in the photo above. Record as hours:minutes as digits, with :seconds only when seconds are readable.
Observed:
8:09
